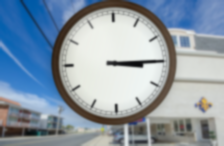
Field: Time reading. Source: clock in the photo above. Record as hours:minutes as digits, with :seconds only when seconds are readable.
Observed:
3:15
